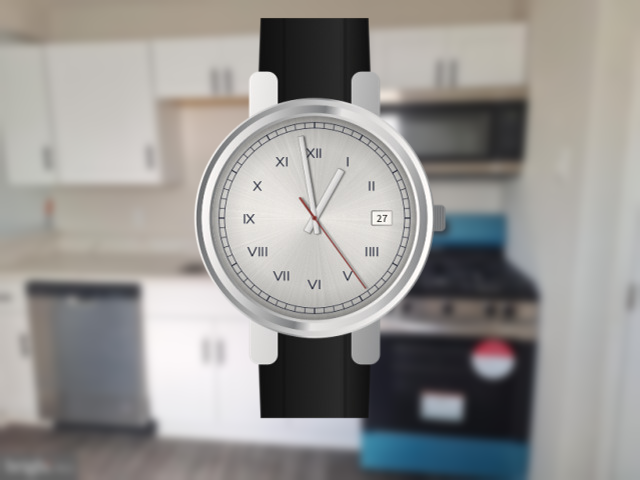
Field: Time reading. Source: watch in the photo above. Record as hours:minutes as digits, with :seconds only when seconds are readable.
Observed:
12:58:24
